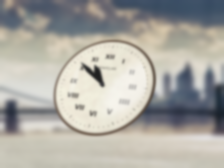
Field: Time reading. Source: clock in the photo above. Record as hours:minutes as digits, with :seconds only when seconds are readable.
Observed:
10:51
